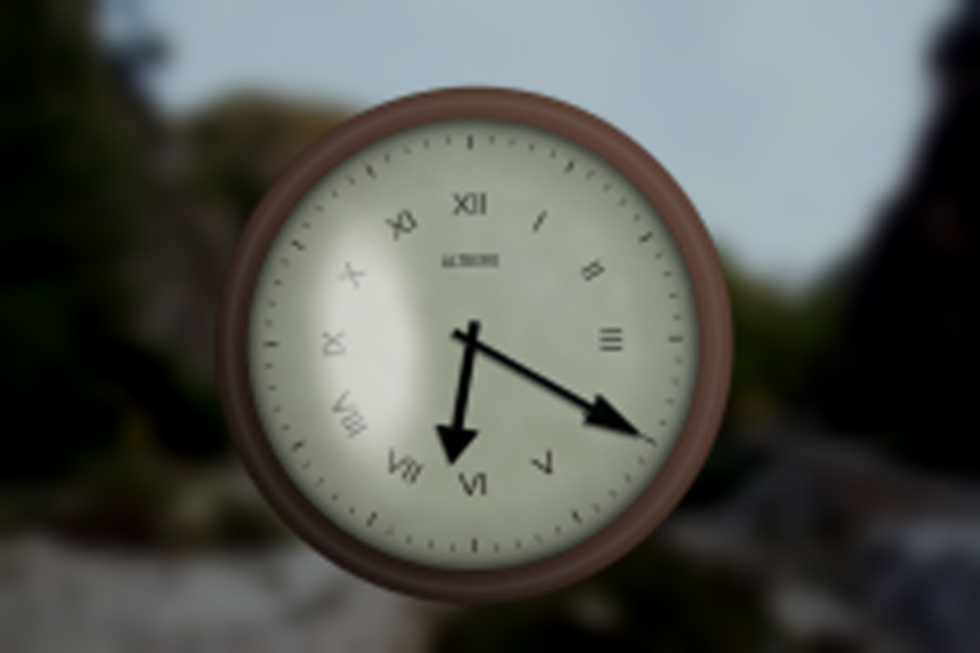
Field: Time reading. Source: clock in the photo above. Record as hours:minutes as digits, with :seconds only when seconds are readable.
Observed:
6:20
